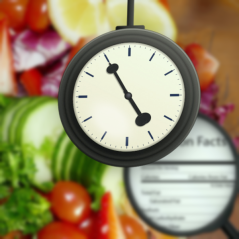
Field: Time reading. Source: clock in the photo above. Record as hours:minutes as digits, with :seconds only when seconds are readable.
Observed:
4:55
